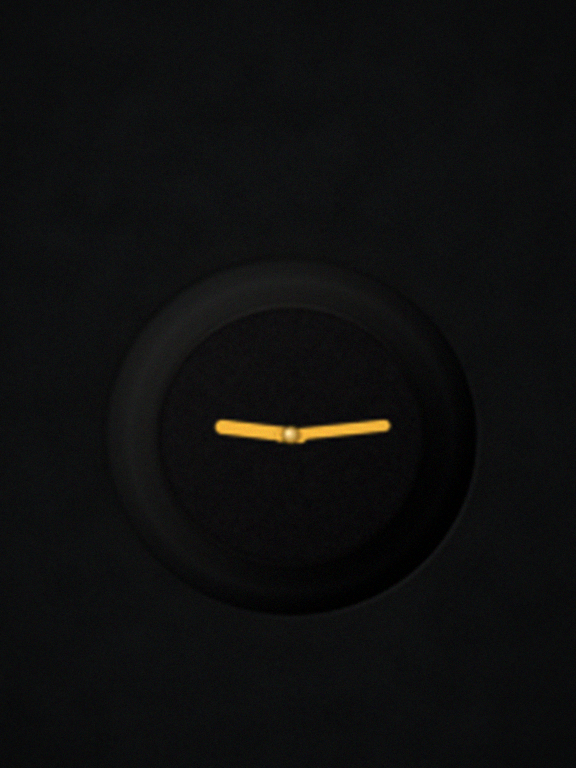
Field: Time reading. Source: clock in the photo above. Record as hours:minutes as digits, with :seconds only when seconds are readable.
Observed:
9:14
